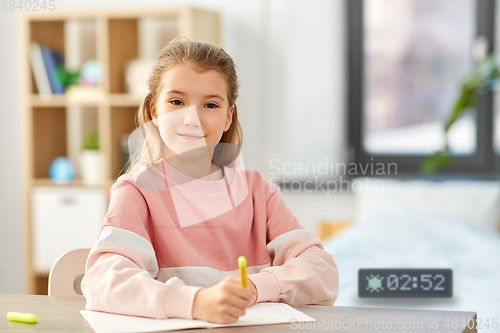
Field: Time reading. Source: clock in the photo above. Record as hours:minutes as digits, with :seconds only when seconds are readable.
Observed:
2:52
